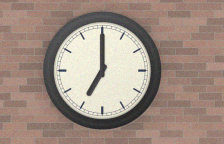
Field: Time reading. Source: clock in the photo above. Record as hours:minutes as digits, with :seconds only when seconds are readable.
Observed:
7:00
